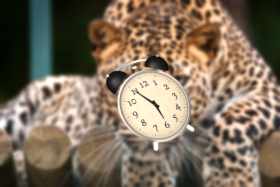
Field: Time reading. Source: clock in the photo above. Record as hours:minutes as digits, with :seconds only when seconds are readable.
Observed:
5:55
